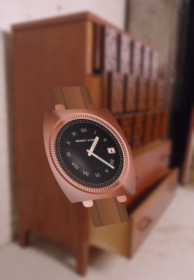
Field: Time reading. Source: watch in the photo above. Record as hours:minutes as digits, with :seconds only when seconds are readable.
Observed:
1:22
